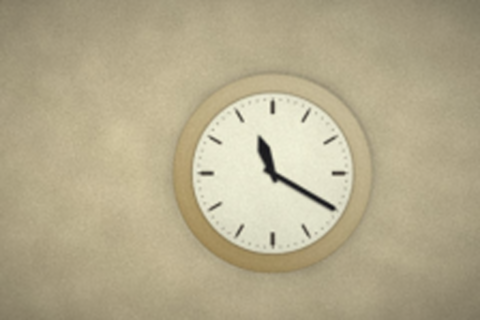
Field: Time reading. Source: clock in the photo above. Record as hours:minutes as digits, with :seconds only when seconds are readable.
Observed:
11:20
